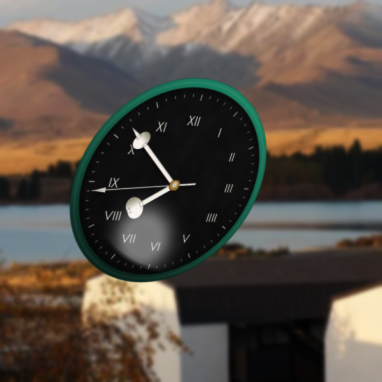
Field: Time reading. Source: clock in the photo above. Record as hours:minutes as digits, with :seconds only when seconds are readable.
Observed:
7:51:44
